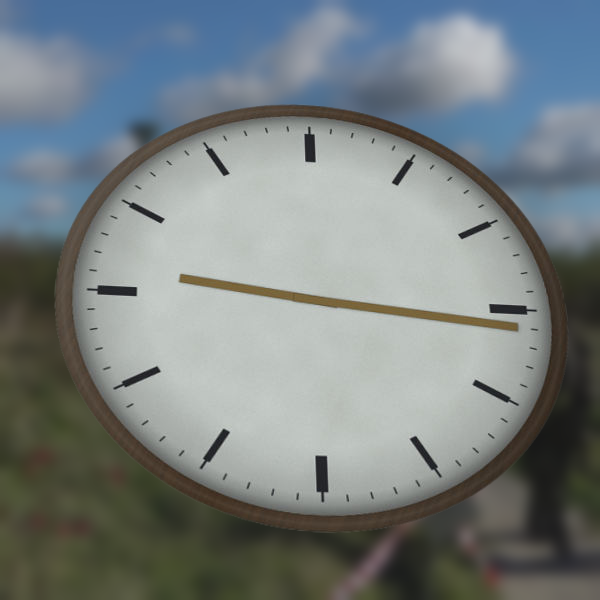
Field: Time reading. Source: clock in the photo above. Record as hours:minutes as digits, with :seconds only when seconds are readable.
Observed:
9:16
